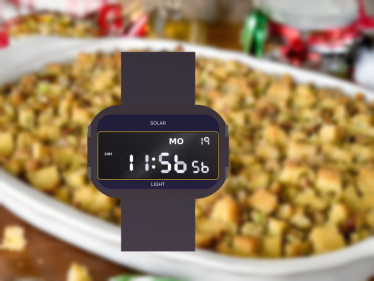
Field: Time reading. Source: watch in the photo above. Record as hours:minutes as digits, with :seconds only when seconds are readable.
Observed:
11:56:56
